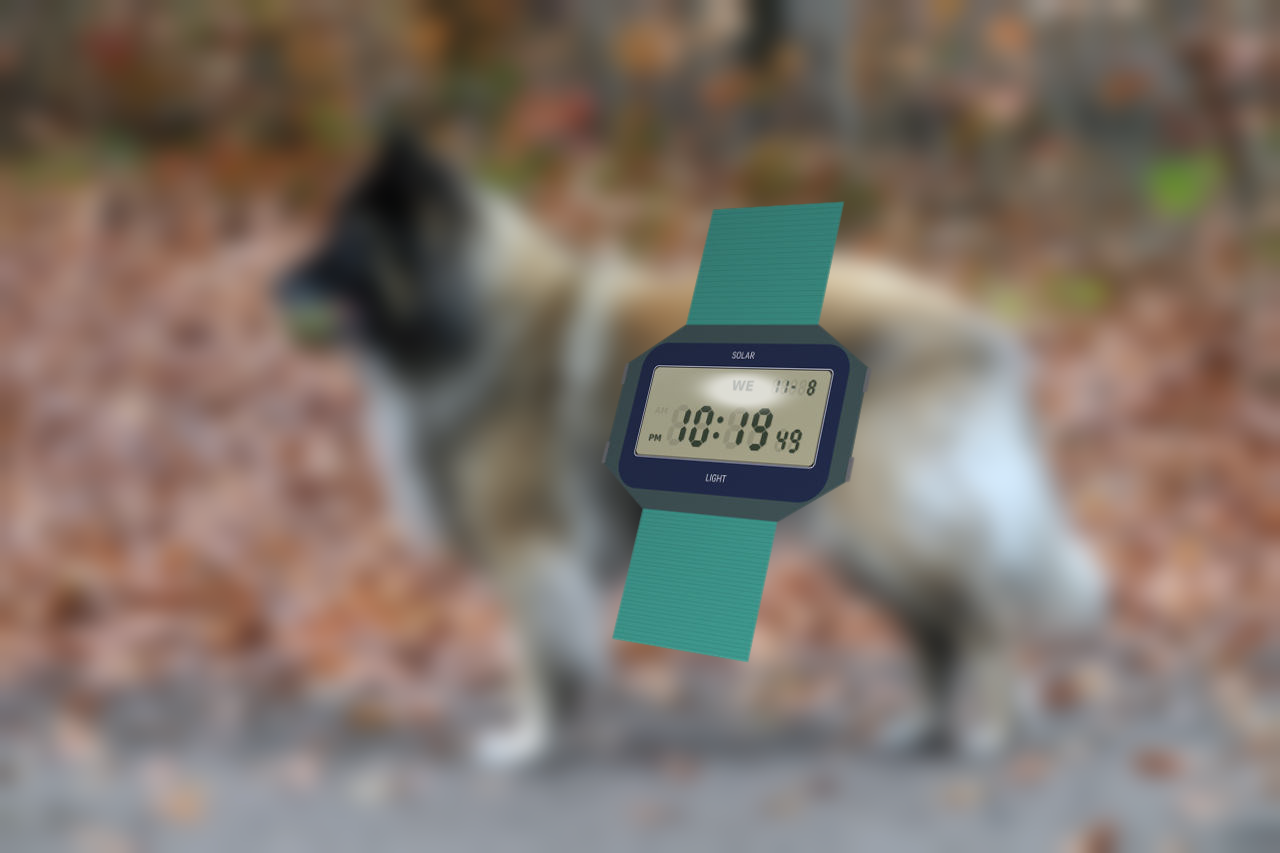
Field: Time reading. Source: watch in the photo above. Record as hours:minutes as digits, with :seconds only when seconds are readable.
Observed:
10:19:49
